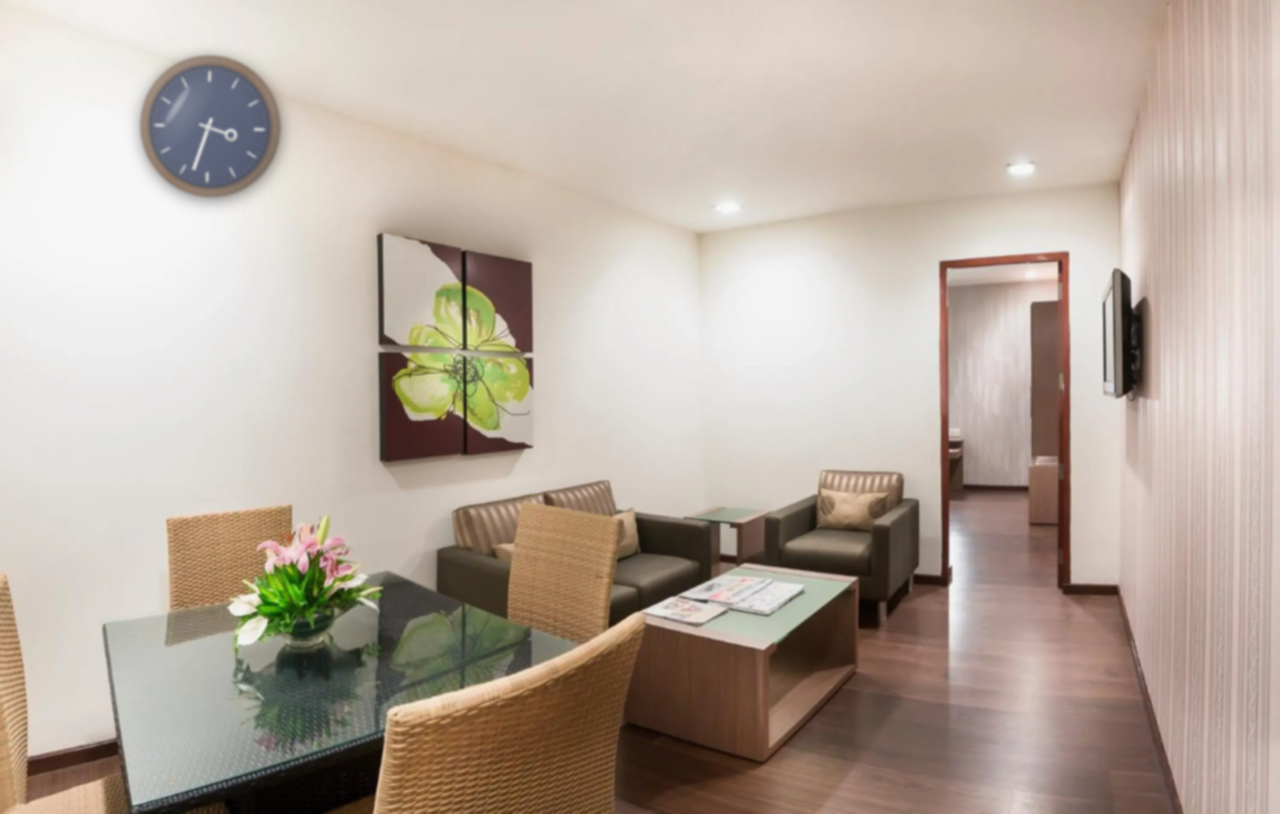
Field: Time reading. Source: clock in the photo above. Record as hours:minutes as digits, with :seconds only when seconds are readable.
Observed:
3:33
